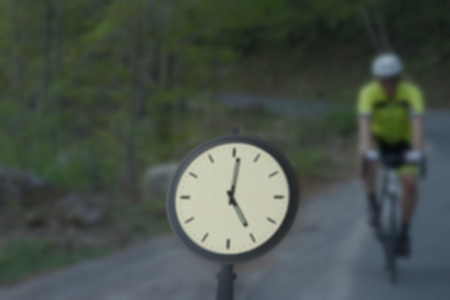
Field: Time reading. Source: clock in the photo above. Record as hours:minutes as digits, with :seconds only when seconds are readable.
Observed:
5:01
